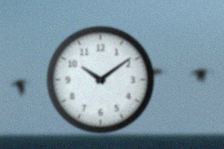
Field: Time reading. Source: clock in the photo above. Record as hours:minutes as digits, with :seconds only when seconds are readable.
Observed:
10:09
